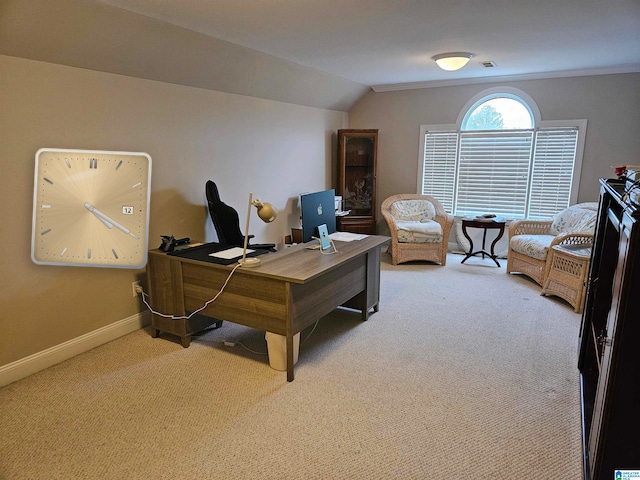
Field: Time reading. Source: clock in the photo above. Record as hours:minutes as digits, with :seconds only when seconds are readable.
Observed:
4:20
